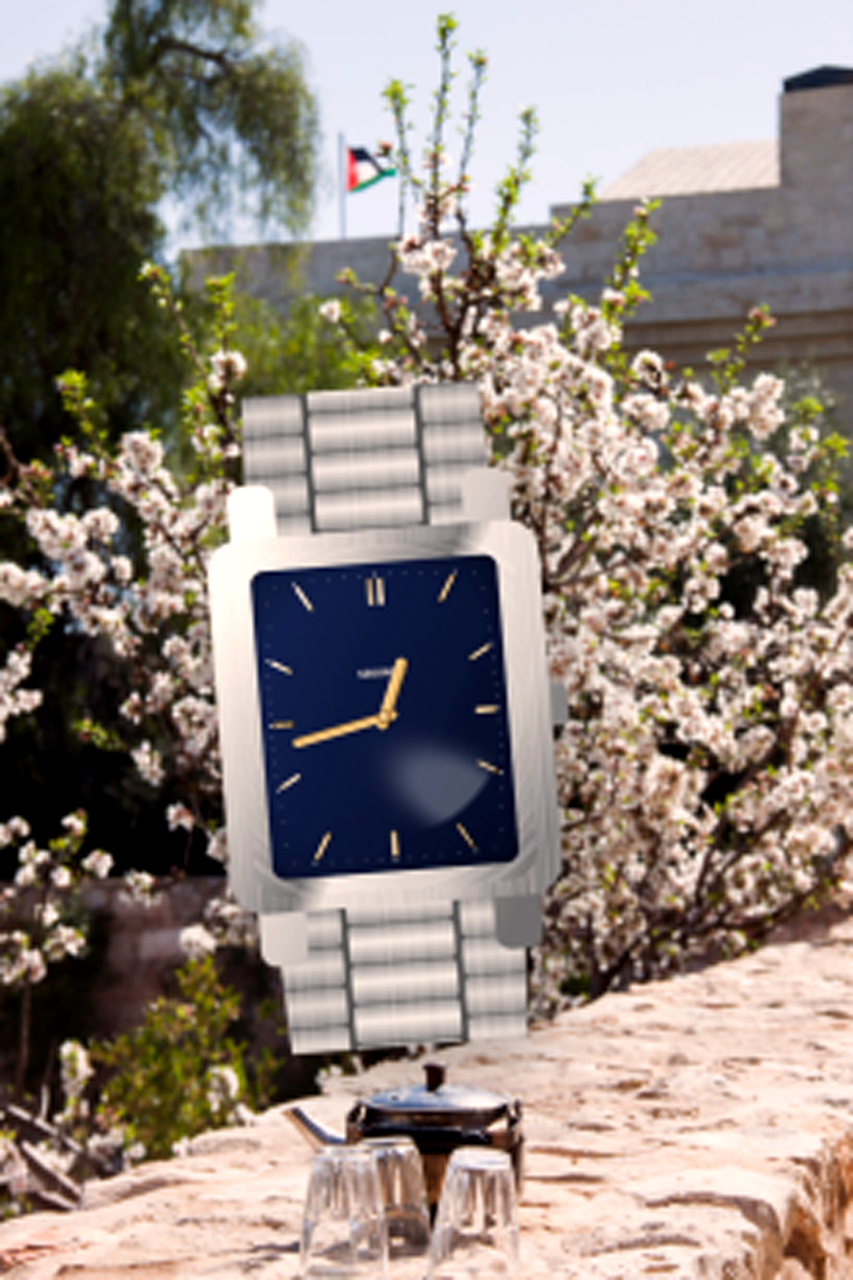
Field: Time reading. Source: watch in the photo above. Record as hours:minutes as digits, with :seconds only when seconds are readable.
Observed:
12:43
